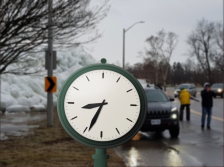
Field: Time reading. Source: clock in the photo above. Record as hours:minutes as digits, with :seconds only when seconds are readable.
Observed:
8:34
